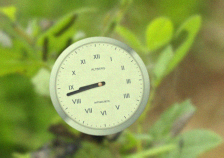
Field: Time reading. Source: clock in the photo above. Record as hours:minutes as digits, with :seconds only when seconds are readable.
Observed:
8:43
